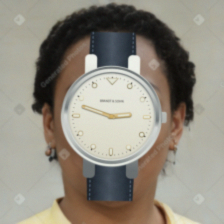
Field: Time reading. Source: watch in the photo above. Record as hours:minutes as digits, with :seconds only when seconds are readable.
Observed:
2:48
